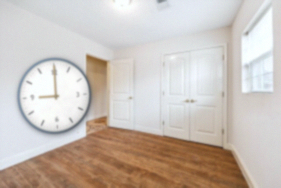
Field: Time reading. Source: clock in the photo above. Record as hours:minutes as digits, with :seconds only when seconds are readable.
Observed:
9:00
